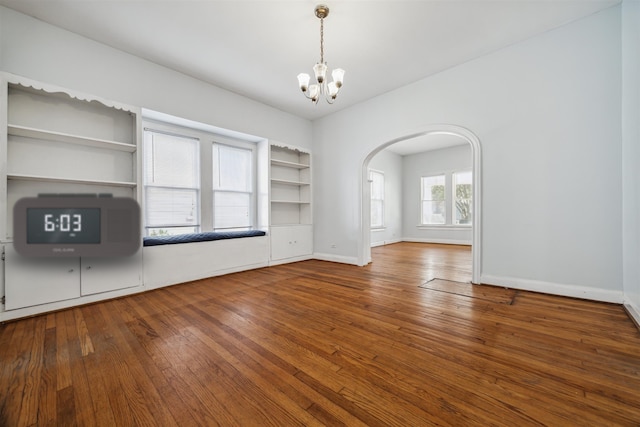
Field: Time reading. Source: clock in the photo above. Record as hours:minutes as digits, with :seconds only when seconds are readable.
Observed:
6:03
